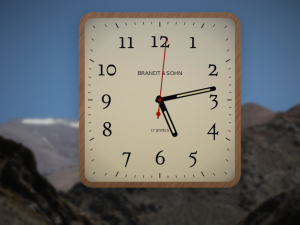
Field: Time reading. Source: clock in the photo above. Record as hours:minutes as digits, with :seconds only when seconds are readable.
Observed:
5:13:01
